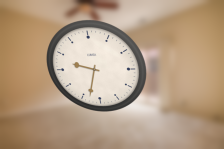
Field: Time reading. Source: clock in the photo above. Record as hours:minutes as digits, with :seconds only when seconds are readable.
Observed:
9:33
